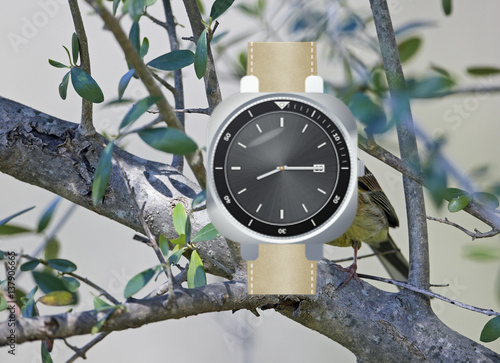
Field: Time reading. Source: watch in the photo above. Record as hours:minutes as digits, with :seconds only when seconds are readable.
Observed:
8:15
